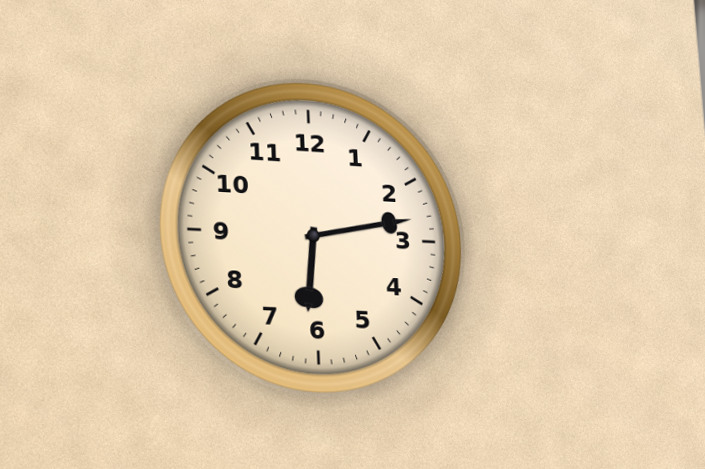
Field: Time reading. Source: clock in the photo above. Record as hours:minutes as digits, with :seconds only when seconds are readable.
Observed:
6:13
